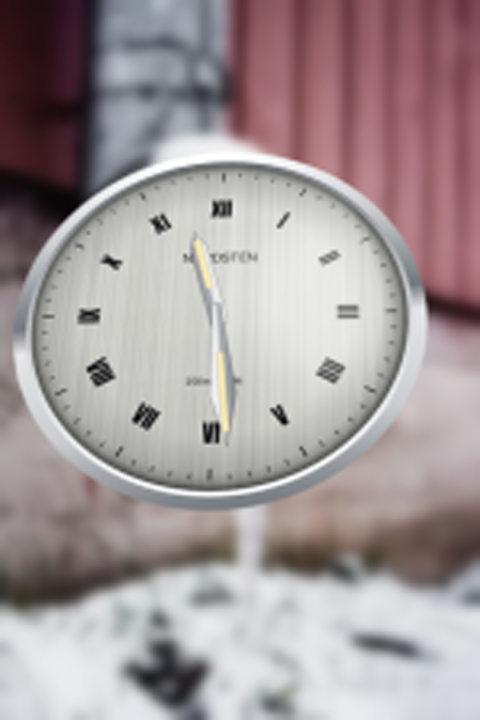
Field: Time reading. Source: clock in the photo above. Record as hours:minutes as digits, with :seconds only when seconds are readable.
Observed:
11:29
